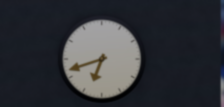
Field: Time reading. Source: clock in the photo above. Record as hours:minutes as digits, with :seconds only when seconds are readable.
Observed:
6:42
